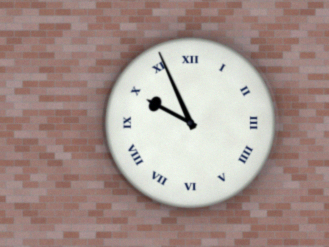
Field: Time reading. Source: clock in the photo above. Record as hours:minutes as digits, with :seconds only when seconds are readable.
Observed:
9:56
